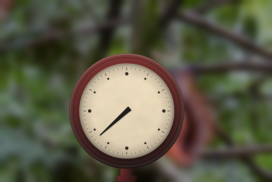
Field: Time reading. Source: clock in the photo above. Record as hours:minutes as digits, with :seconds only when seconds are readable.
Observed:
7:38
